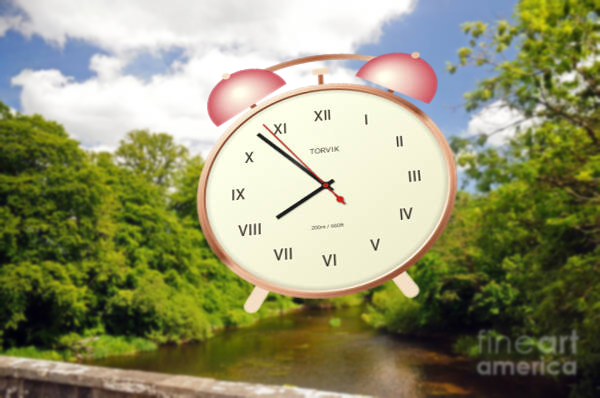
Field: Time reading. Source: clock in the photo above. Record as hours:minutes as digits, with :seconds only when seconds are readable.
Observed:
7:52:54
